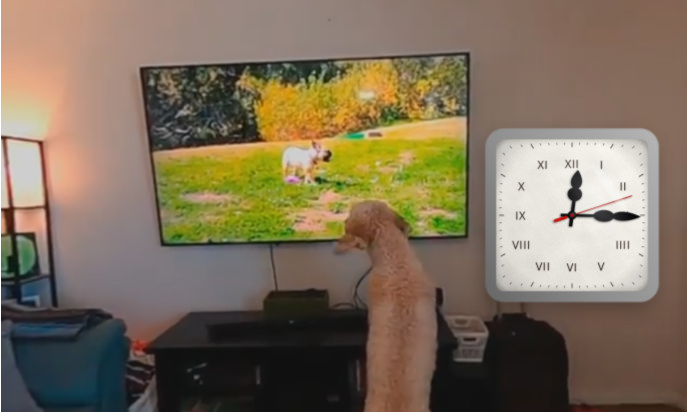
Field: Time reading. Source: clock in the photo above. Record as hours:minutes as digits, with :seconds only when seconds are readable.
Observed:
12:15:12
